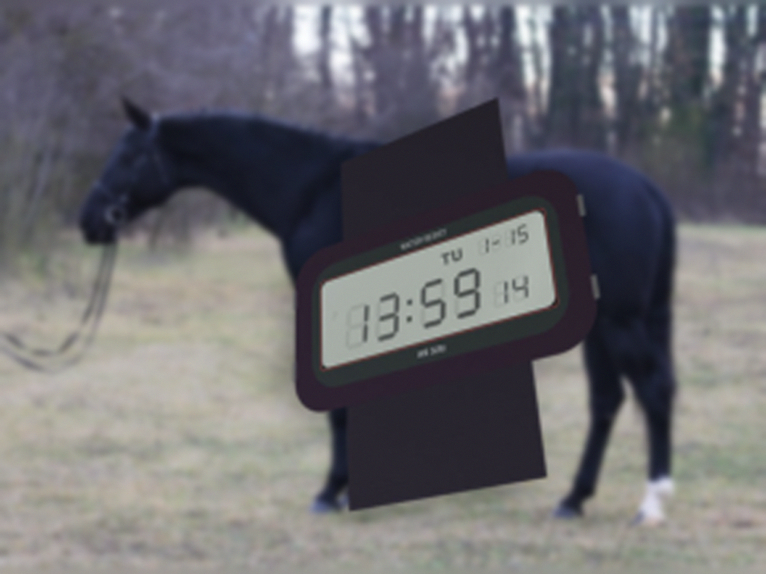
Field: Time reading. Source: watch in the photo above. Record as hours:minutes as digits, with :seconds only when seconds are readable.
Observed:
13:59:14
